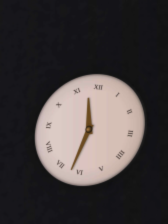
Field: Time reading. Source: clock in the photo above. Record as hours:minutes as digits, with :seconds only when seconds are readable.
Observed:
11:32
